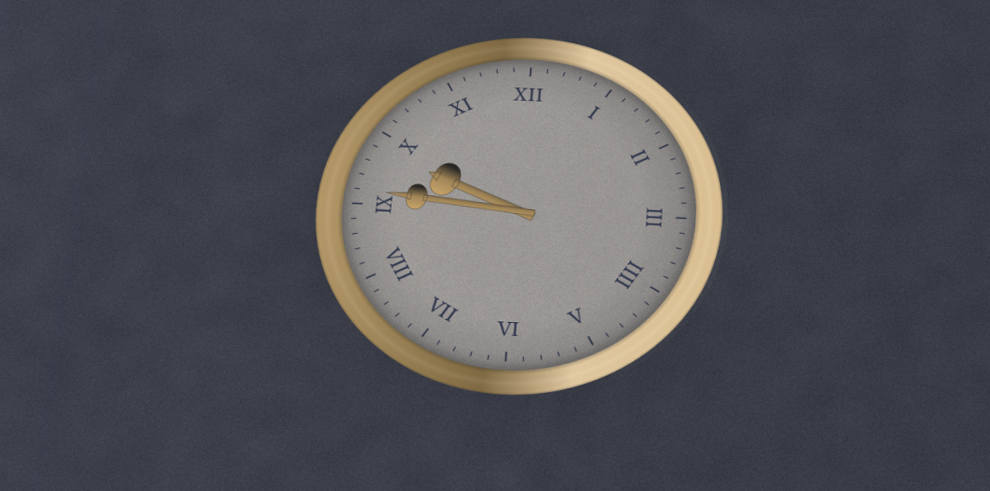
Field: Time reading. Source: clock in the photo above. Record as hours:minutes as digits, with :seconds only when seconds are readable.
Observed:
9:46
